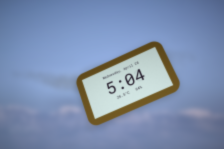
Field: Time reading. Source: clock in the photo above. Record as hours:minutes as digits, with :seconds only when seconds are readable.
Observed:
5:04
